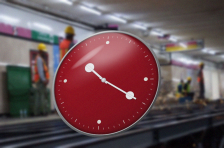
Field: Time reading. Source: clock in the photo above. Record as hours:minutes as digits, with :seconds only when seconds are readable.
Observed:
10:20
